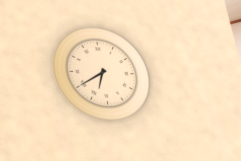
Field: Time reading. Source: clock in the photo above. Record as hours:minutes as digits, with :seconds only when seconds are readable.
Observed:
6:40
